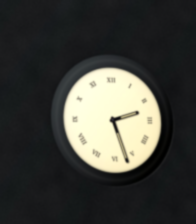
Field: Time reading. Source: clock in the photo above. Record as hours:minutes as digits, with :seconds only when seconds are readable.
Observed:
2:27
